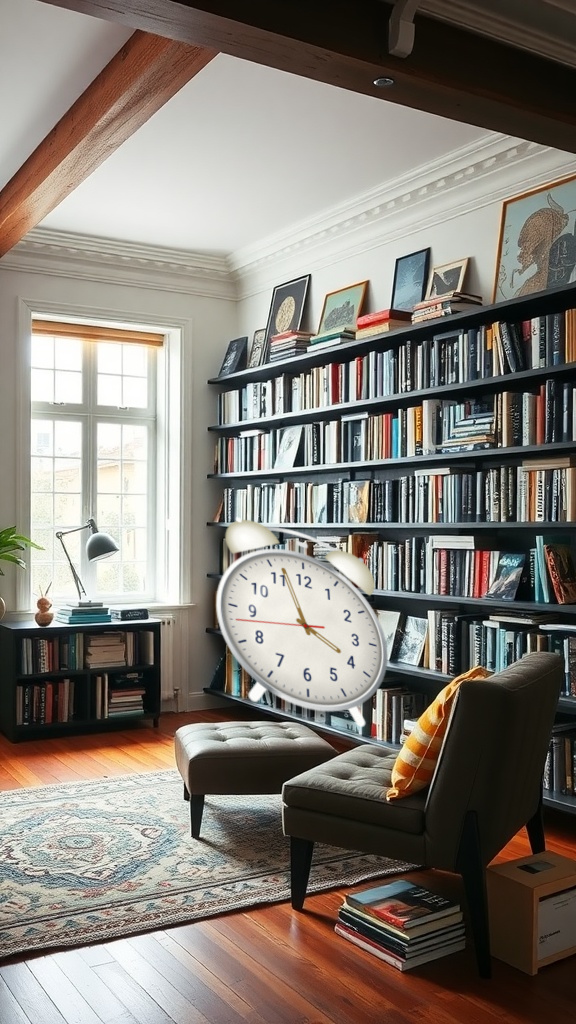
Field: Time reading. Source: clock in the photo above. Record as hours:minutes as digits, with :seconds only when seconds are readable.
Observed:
3:56:43
